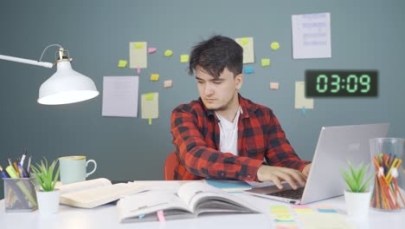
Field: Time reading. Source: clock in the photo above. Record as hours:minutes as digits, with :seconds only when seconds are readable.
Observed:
3:09
